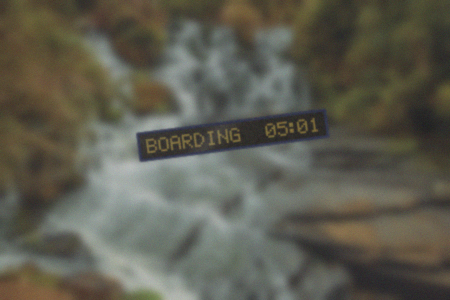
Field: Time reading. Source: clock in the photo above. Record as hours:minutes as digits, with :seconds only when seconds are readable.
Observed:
5:01
